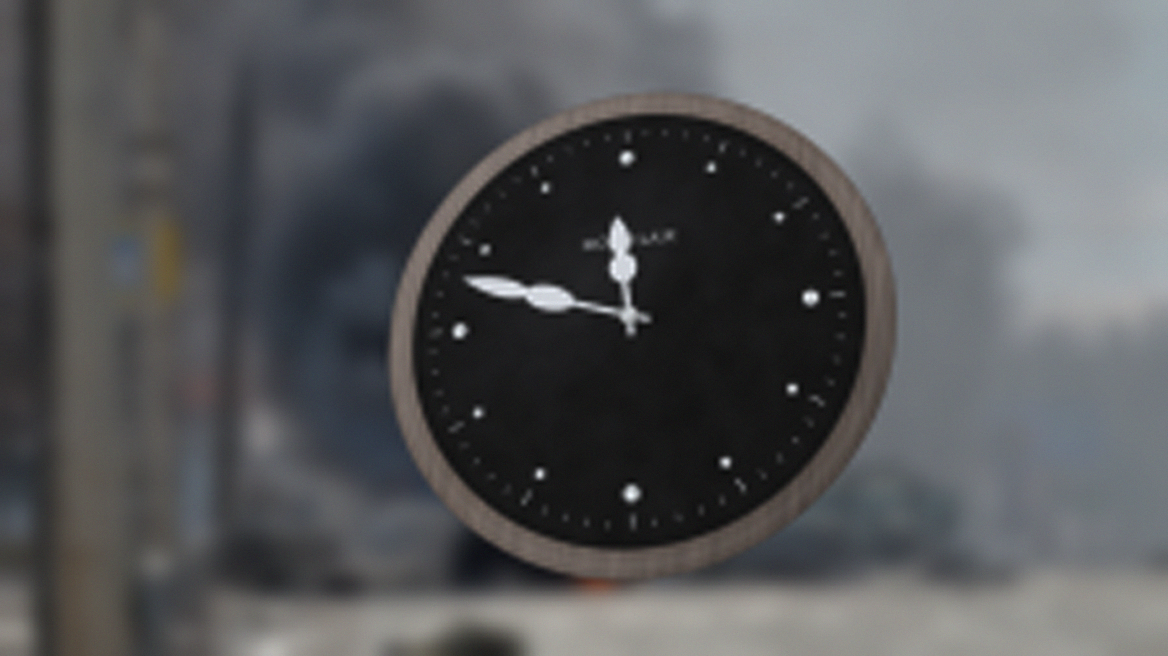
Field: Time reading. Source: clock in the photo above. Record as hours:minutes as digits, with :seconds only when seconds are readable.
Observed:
11:48
